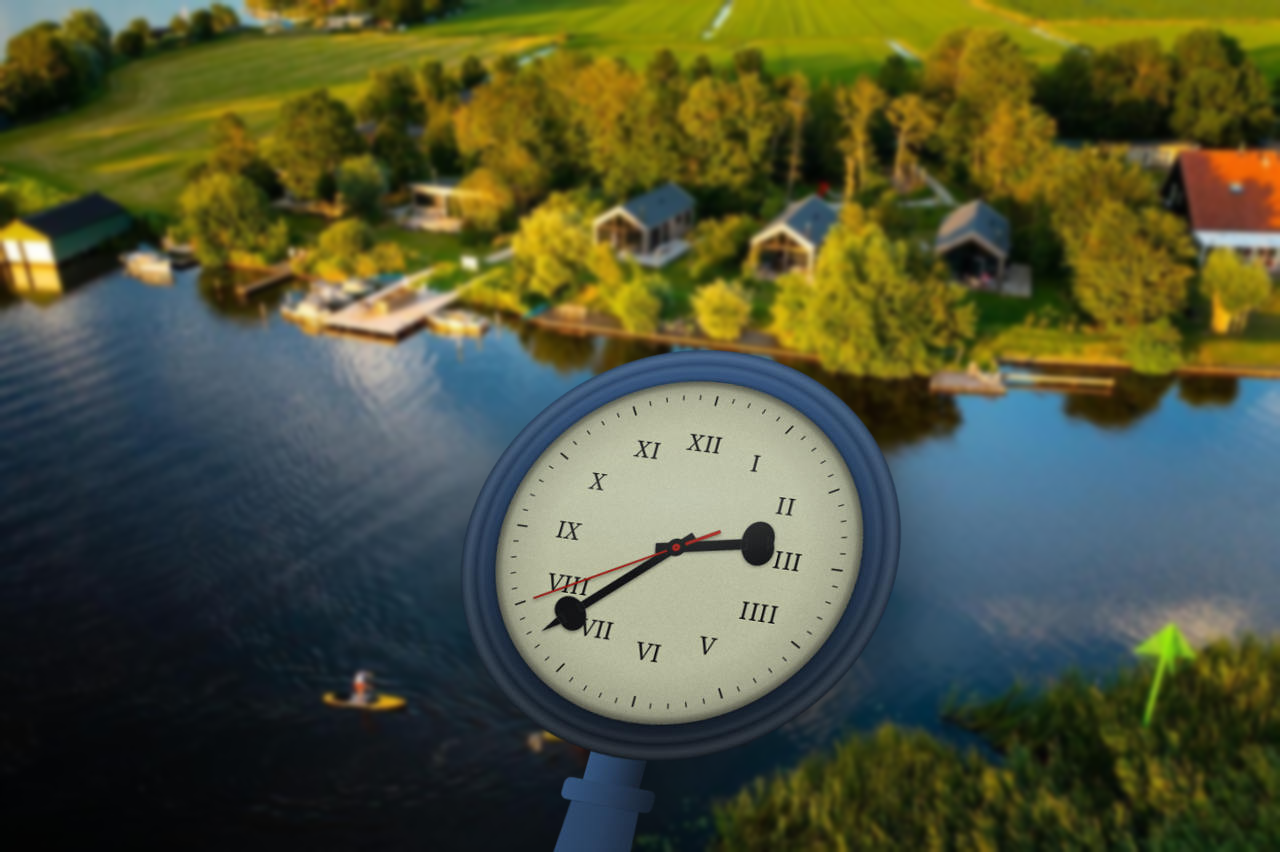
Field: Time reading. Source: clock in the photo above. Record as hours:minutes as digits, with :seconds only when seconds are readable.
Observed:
2:37:40
